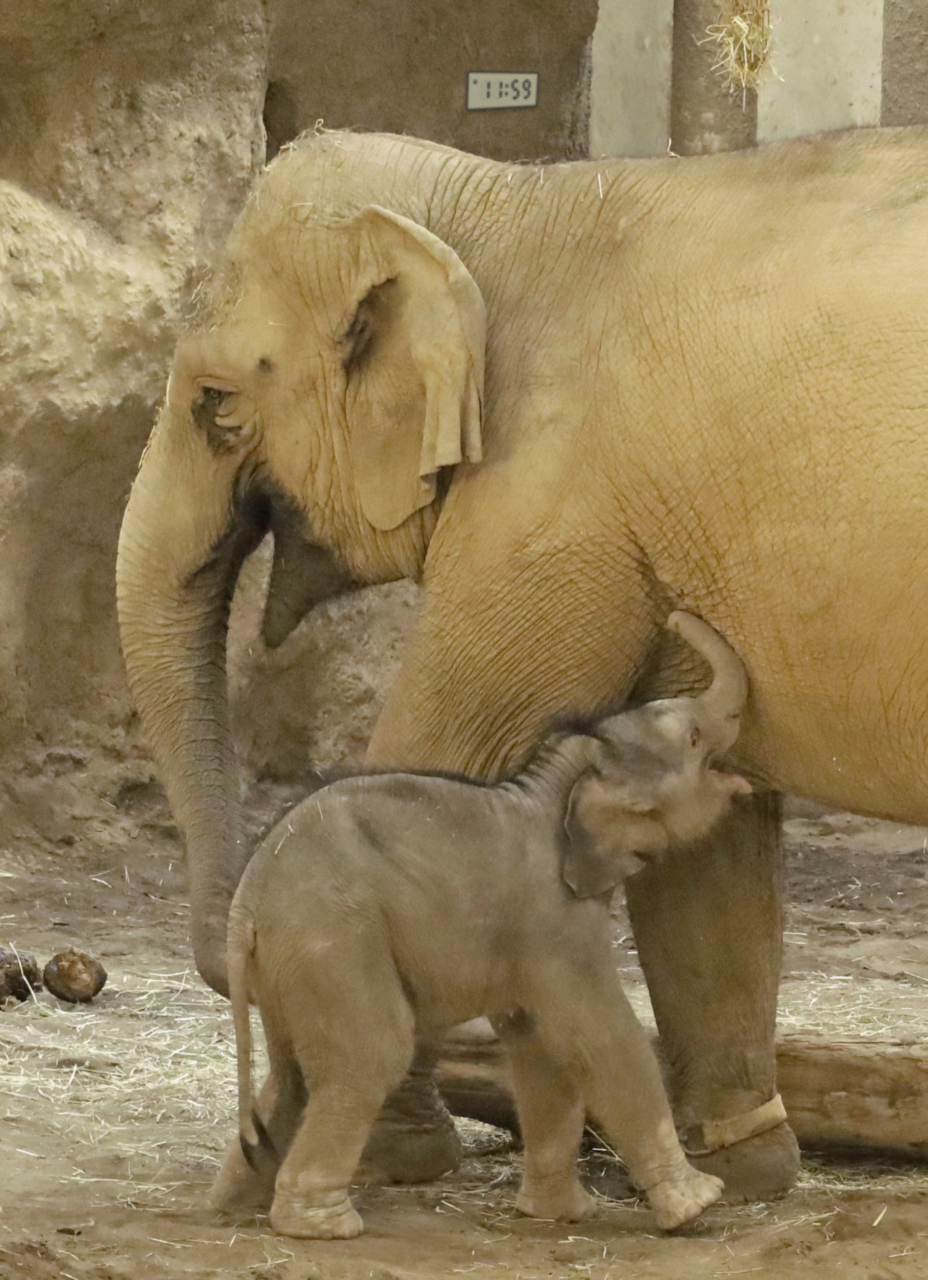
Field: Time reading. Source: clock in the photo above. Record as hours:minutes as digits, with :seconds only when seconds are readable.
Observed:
11:59
